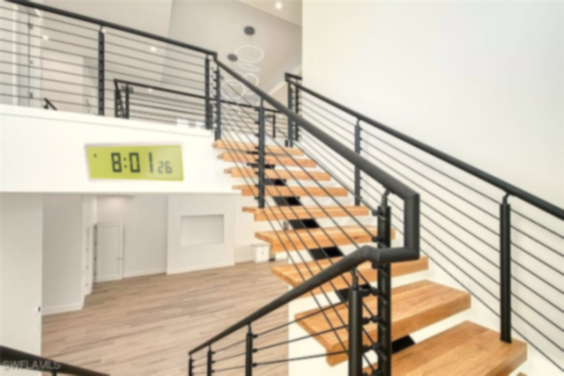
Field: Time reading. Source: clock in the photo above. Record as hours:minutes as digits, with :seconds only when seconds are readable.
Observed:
8:01
